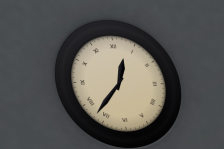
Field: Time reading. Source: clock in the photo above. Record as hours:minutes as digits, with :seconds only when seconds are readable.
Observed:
12:37
